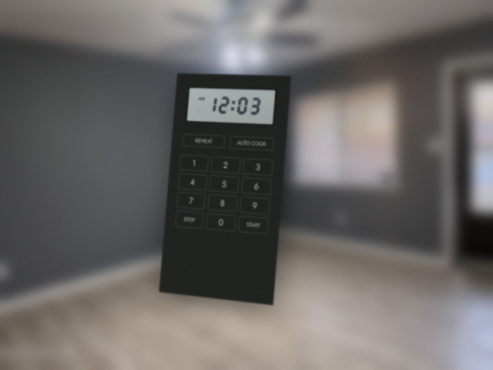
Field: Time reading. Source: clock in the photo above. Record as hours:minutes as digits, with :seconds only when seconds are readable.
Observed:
12:03
